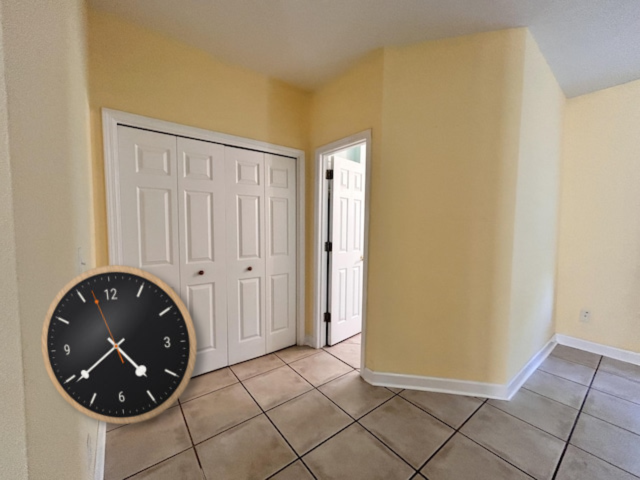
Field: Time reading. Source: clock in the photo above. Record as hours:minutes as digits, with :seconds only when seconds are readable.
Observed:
4:38:57
